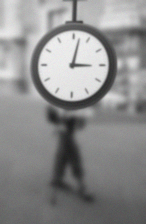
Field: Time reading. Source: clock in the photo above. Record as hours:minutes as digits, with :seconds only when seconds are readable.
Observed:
3:02
